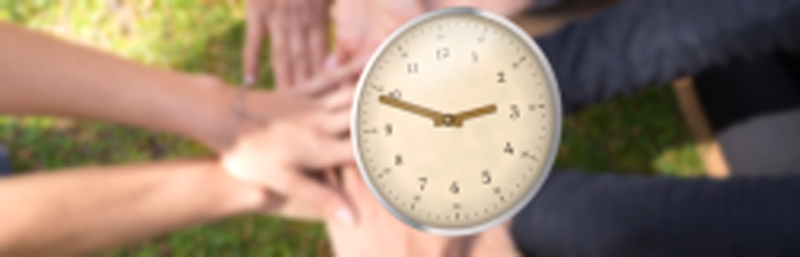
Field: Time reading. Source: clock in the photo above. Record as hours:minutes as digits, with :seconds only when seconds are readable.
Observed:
2:49
